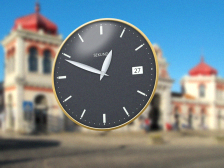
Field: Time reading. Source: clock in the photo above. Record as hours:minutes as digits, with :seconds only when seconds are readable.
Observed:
12:49
